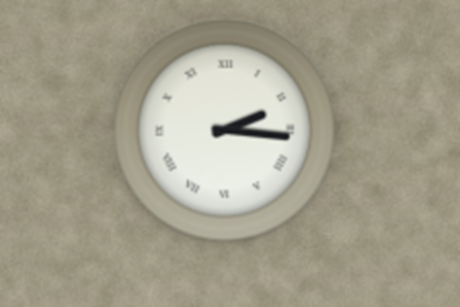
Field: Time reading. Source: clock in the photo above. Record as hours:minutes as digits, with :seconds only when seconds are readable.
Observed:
2:16
